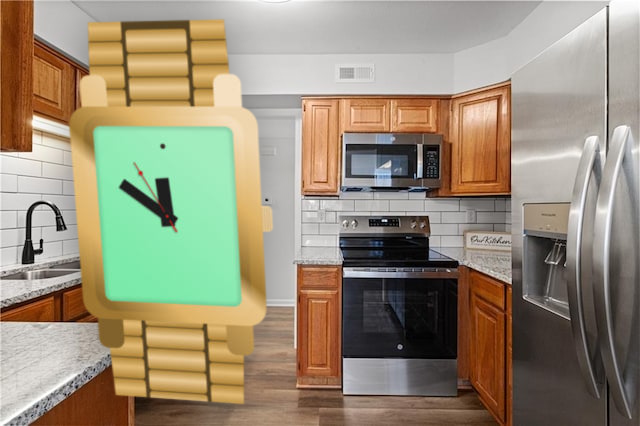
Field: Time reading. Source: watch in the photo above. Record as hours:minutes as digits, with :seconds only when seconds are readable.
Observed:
11:50:55
